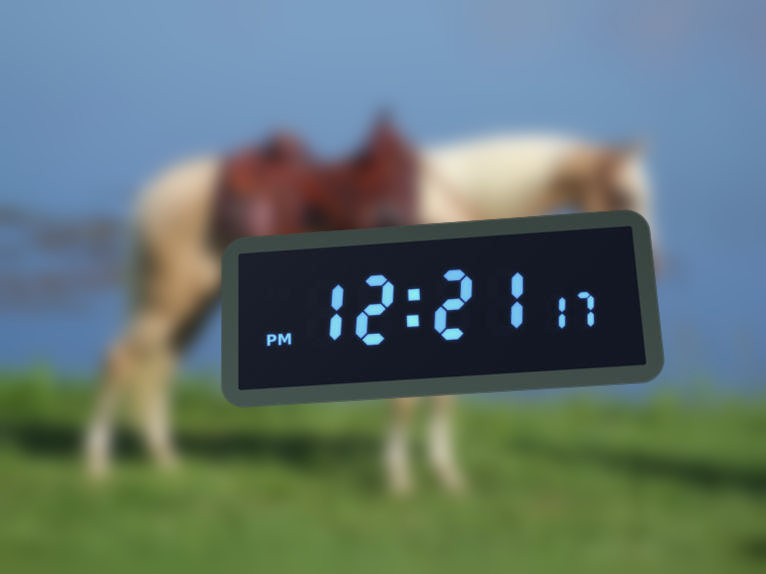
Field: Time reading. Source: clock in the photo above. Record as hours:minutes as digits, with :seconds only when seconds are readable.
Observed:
12:21:17
